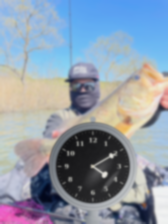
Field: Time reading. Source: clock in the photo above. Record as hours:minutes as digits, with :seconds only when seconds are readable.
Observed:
4:10
